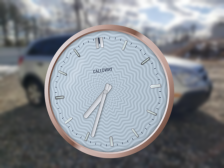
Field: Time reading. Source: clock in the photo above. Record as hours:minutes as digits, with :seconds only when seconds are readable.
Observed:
7:34
